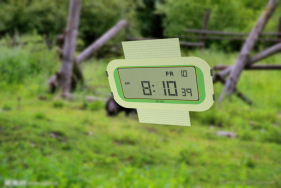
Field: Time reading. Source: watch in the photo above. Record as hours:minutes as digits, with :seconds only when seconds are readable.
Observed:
8:10:39
